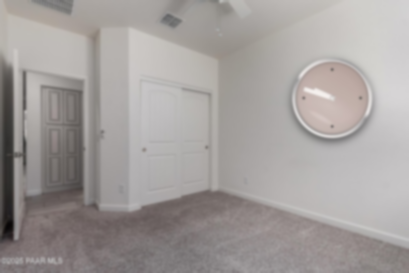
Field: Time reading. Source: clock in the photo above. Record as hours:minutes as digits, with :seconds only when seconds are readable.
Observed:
9:48
